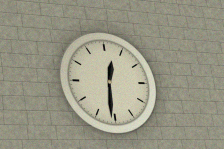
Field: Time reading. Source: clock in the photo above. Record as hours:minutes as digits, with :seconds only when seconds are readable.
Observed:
12:31
